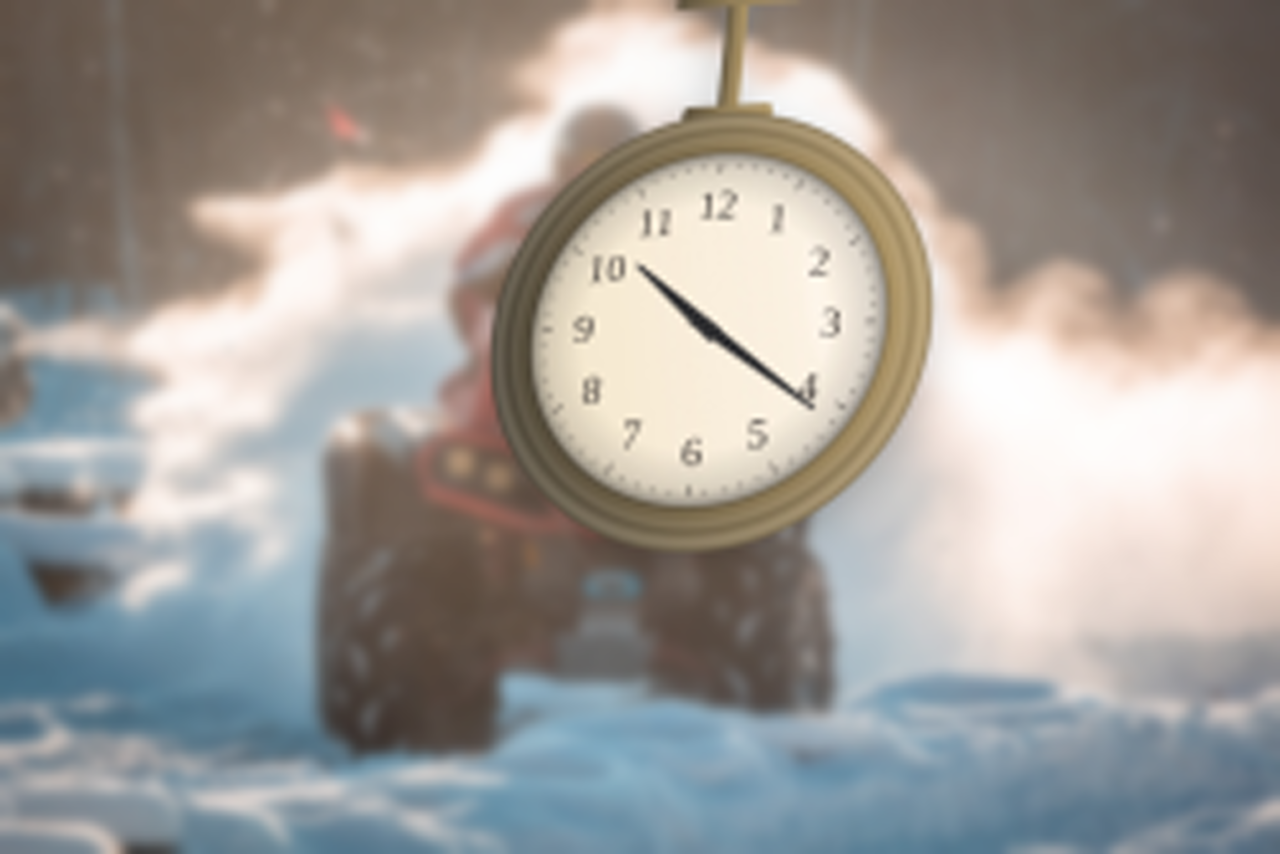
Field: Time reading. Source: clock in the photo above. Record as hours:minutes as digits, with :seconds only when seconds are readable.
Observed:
10:21
